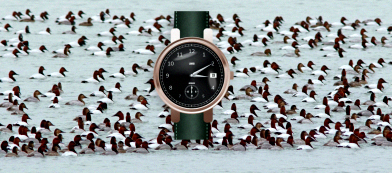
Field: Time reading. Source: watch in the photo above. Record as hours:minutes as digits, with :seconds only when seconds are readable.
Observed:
3:10
